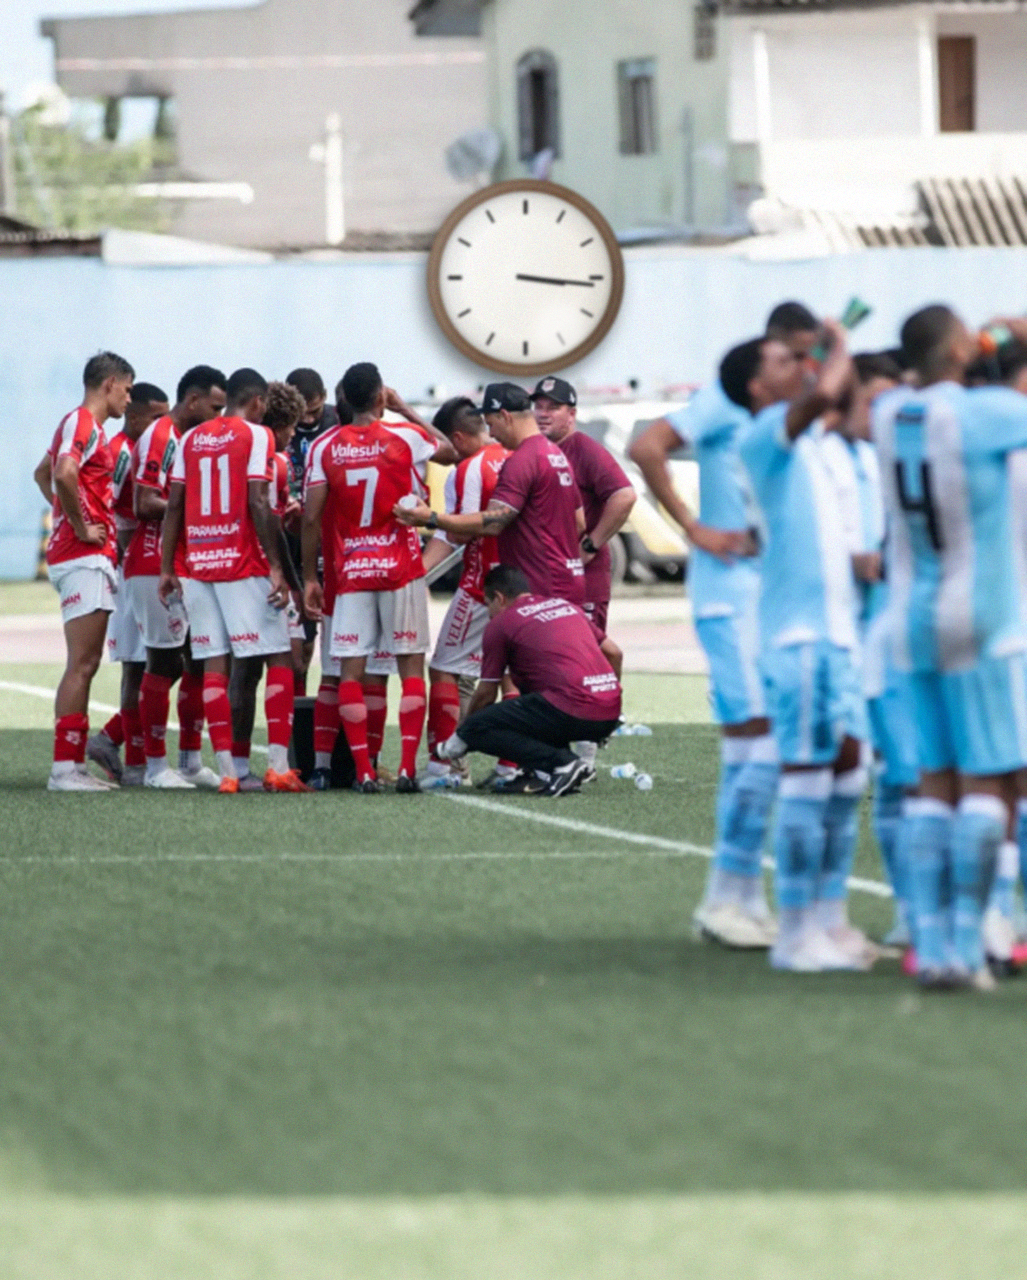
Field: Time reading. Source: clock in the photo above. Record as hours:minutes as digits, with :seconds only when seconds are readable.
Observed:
3:16
